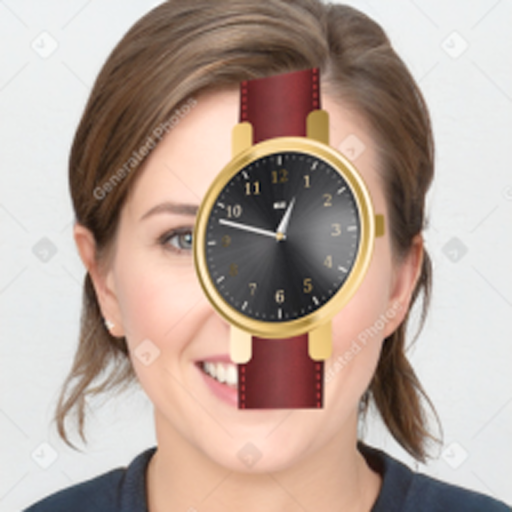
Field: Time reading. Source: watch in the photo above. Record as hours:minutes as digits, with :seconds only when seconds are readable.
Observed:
12:48
